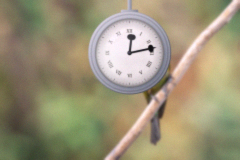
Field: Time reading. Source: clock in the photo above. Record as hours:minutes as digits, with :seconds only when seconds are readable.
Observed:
12:13
